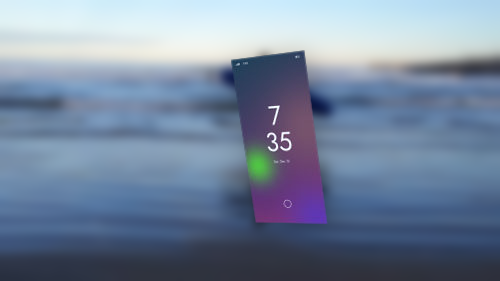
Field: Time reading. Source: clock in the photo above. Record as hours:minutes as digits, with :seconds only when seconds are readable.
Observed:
7:35
